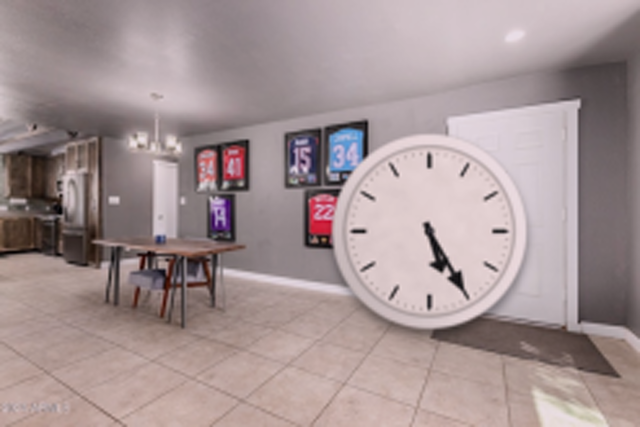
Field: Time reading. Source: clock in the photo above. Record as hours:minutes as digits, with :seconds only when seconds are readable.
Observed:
5:25
